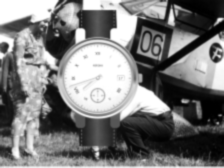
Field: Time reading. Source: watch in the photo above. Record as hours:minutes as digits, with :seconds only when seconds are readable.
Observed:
7:42
